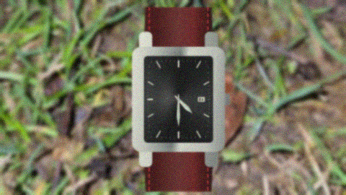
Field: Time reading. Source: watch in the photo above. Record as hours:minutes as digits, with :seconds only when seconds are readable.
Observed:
4:30
